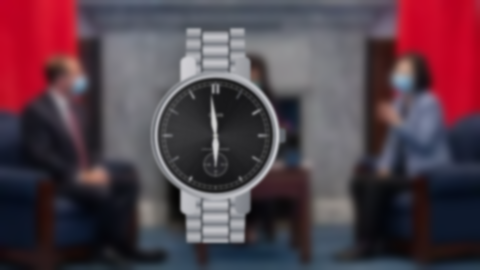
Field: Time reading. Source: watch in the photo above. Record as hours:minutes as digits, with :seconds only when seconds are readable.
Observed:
5:59
